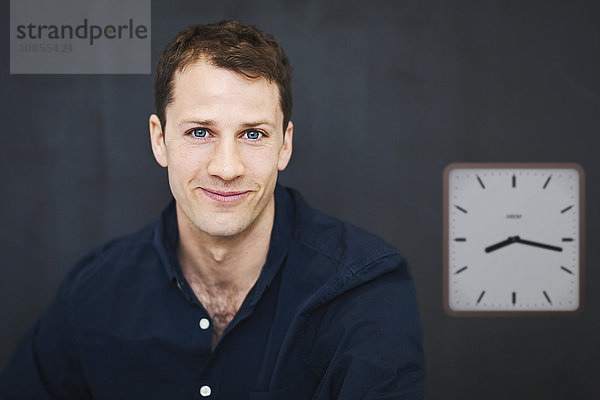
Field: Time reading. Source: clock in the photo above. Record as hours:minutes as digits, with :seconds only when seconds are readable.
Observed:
8:17
